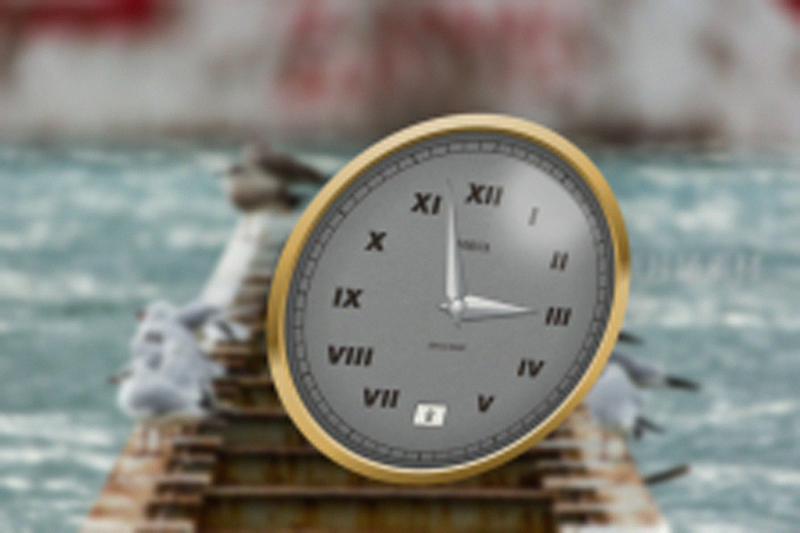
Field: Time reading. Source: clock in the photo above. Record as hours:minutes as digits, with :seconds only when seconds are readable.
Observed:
2:57
